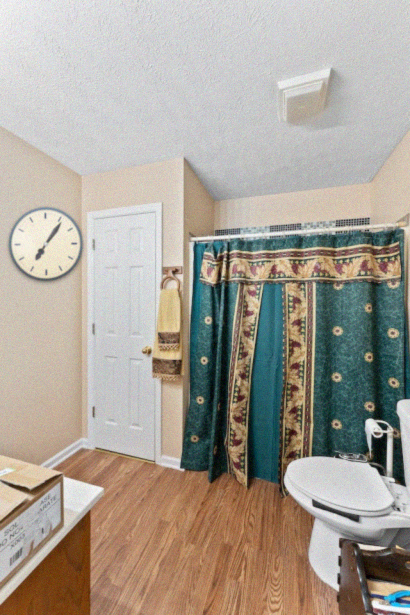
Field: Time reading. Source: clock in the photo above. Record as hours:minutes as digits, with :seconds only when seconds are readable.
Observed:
7:06
